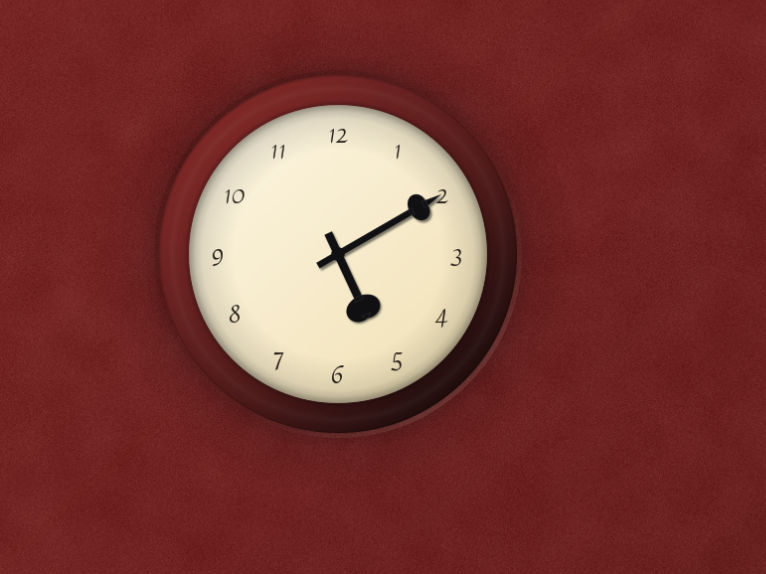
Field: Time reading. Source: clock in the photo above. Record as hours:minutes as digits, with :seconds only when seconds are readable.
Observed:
5:10
